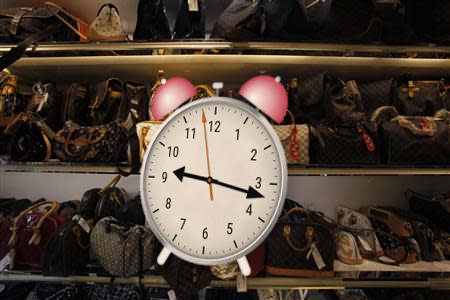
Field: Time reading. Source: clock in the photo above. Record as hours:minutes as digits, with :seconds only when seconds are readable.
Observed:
9:16:58
